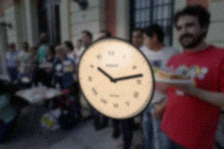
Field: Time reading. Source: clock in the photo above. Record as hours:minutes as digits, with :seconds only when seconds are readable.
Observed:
10:13
